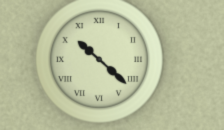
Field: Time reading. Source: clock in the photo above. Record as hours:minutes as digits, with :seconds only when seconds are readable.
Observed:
10:22
